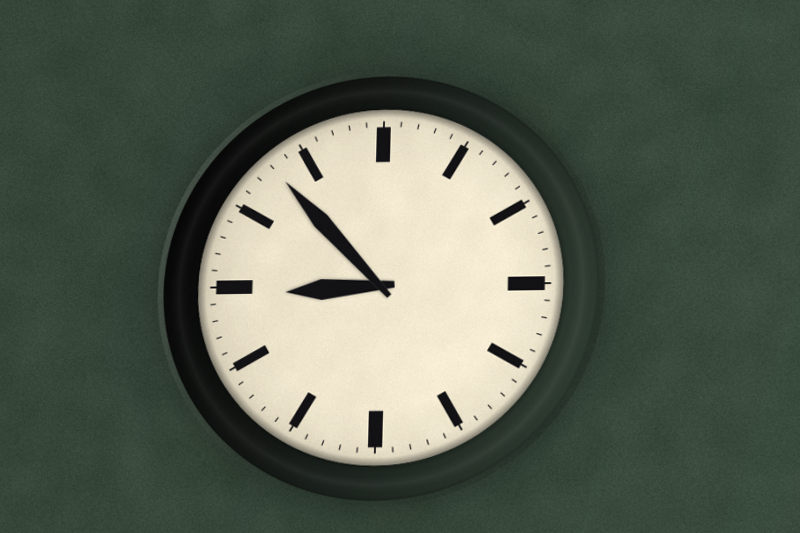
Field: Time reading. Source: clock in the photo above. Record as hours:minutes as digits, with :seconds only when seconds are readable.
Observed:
8:53
